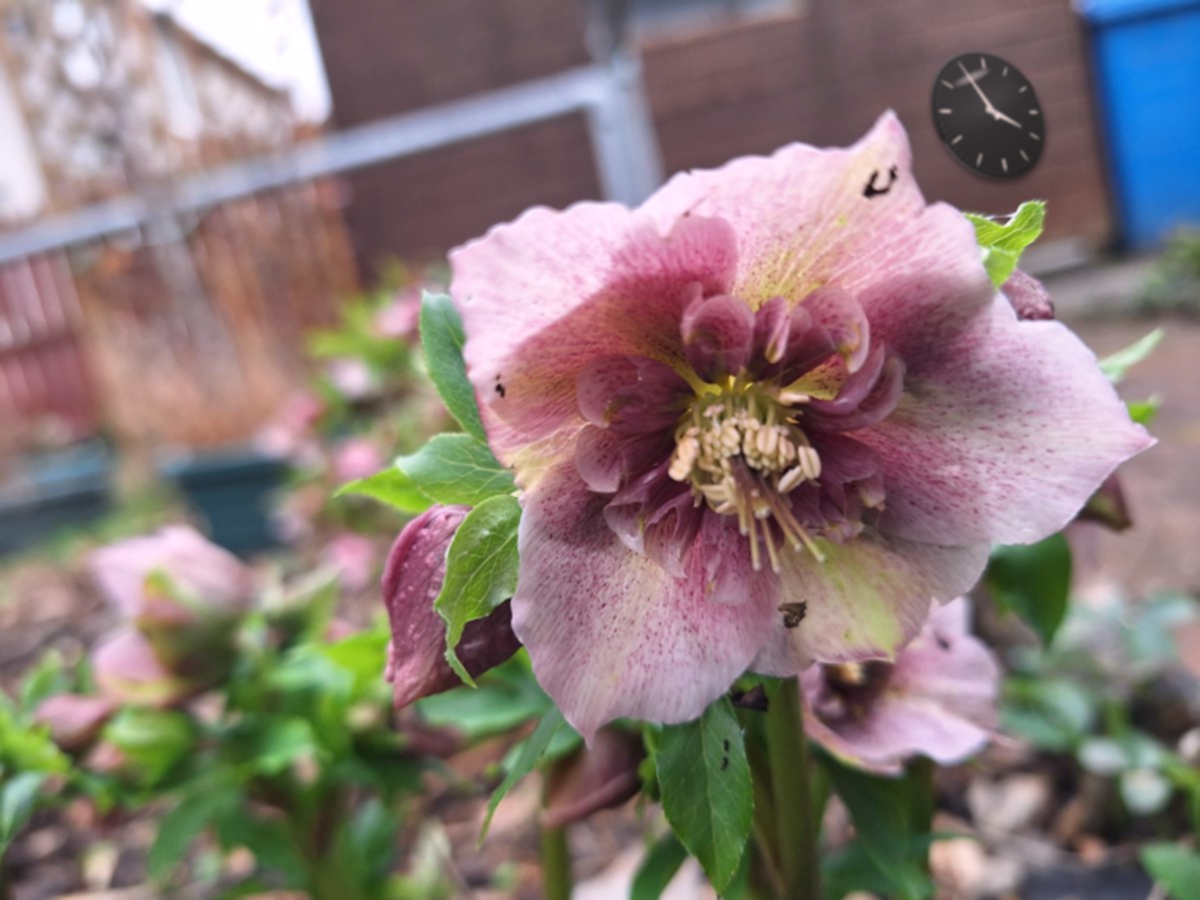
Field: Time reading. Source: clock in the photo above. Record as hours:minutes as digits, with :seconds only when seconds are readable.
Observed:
3:55
